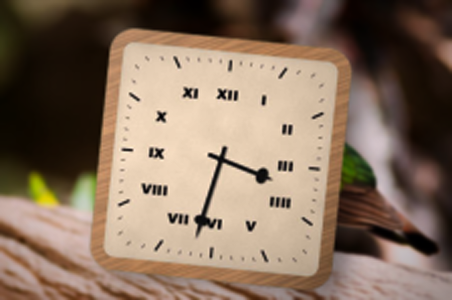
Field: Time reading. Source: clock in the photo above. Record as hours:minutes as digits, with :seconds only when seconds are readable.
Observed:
3:32
